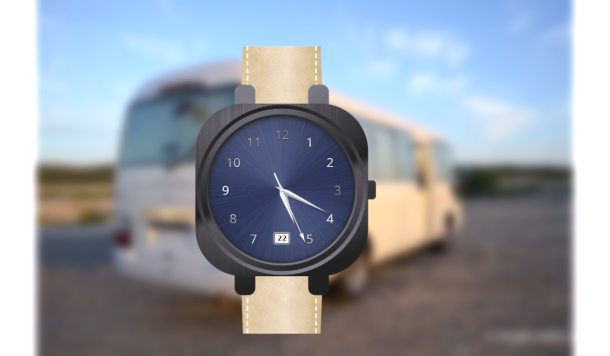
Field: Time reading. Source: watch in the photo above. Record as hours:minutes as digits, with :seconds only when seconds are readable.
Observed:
5:19:26
